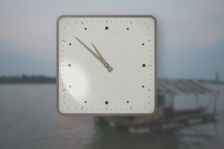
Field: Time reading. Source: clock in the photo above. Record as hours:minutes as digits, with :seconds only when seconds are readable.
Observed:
10:52
